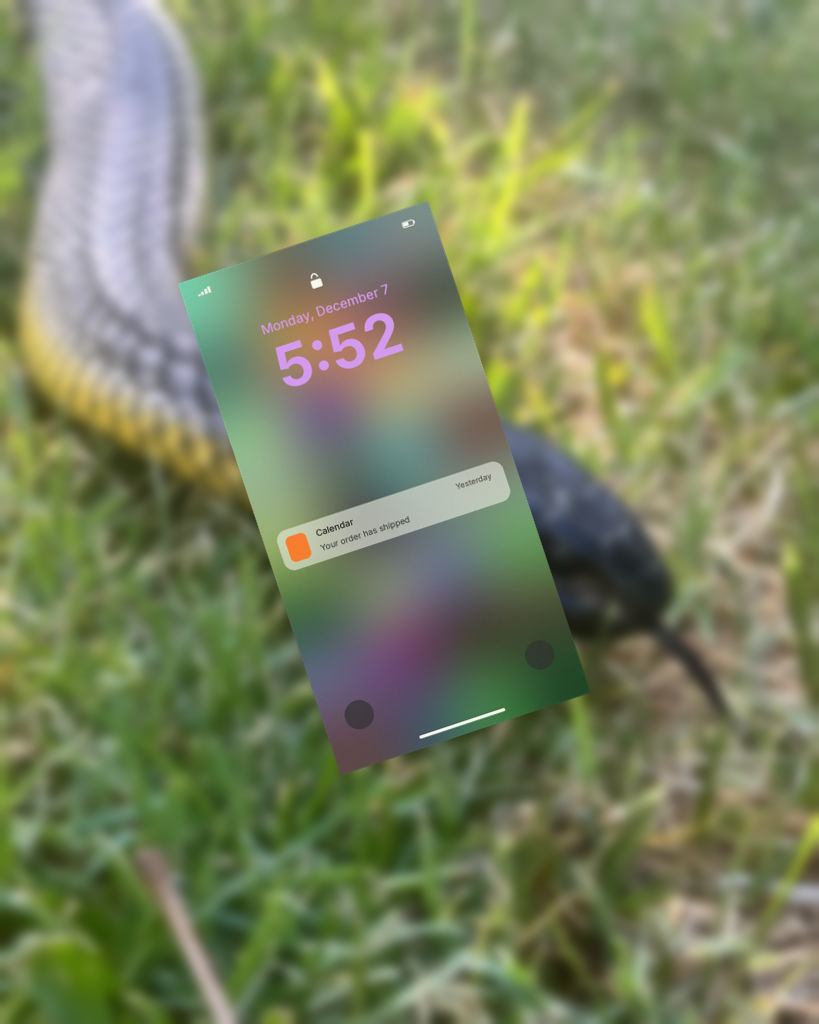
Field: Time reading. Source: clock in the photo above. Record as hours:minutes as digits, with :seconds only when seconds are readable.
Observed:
5:52
